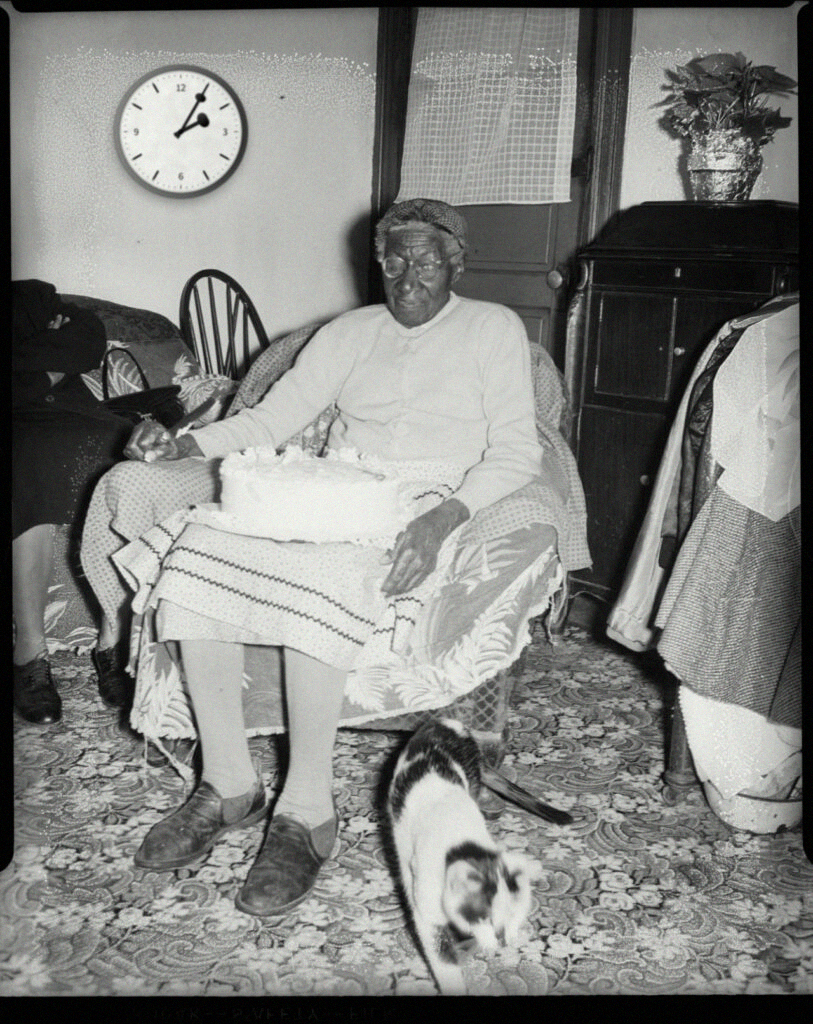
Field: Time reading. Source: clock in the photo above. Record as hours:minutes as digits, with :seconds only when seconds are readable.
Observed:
2:05
